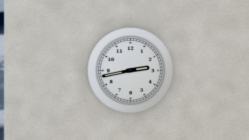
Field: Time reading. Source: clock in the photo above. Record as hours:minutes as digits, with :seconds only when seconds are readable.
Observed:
2:43
